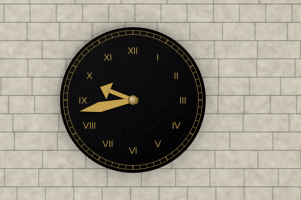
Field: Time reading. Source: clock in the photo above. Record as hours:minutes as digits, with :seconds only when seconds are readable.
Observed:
9:43
